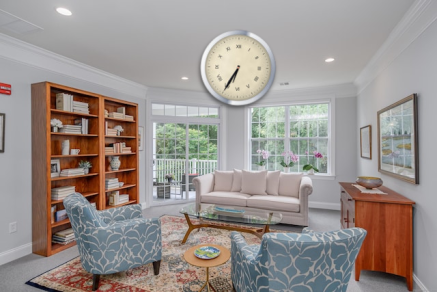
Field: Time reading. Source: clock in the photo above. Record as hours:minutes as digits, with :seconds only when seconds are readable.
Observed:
6:35
